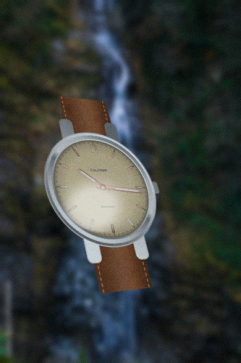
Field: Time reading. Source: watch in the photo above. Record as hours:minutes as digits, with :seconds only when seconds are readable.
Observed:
10:16
